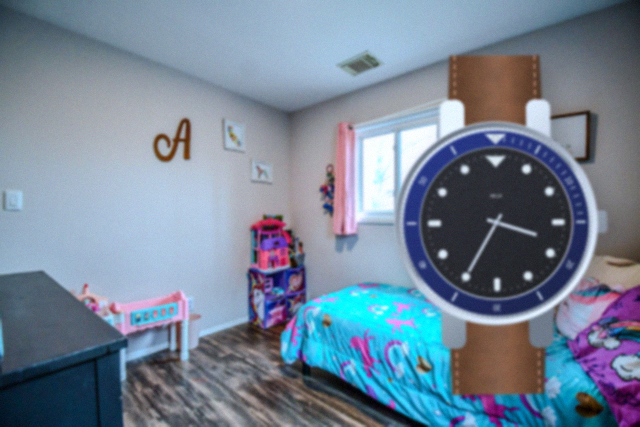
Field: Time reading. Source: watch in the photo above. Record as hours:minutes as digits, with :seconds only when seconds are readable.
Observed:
3:35
